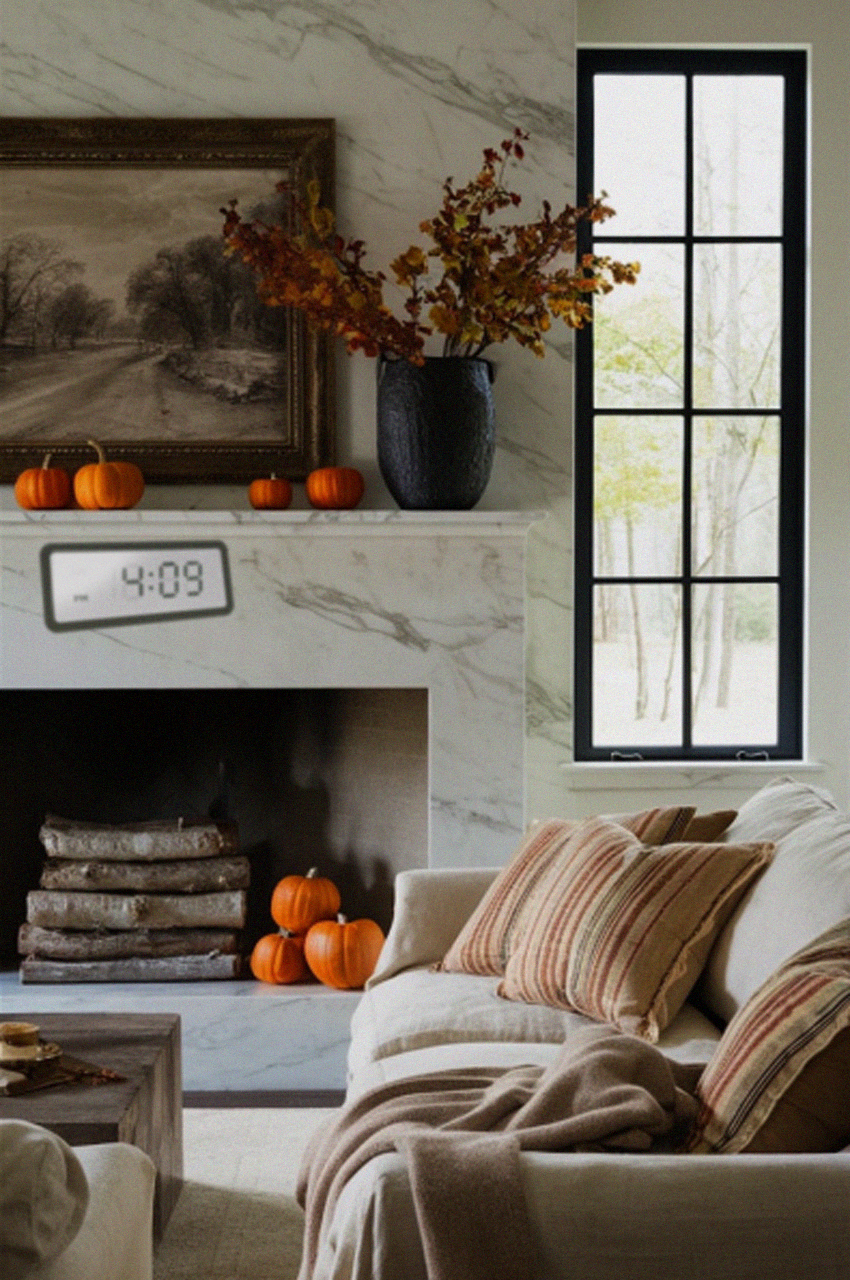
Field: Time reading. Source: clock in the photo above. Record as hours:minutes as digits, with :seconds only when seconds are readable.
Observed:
4:09
